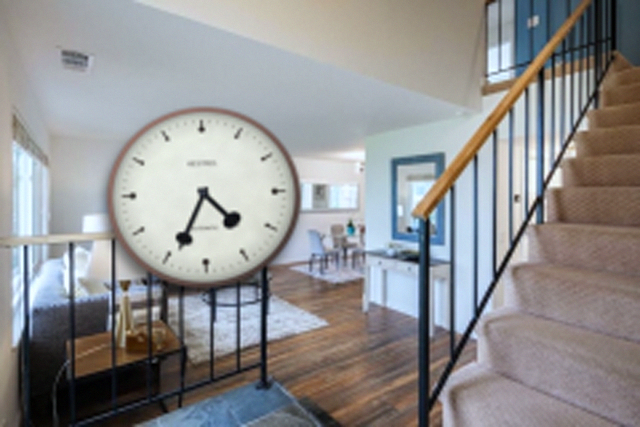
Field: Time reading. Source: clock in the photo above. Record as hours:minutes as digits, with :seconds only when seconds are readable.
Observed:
4:34
